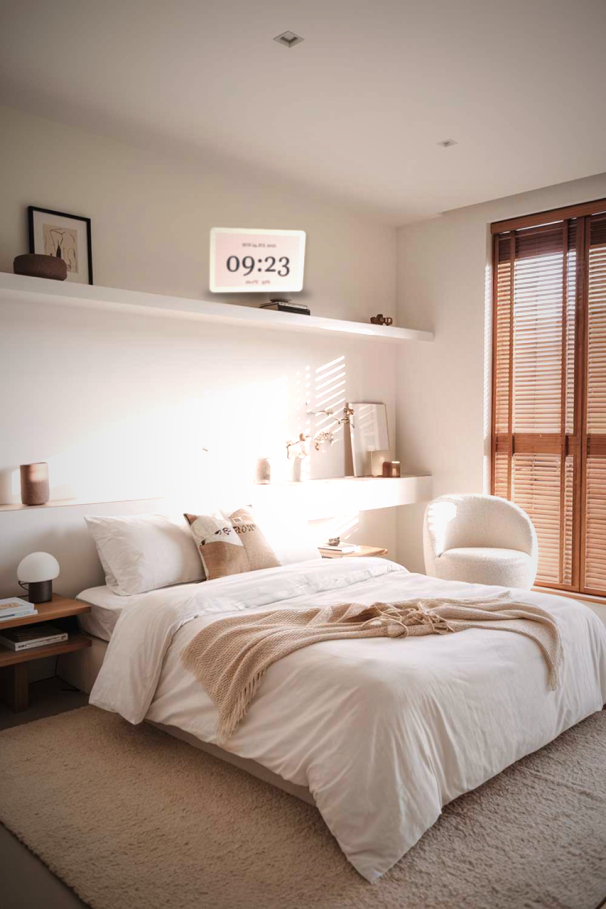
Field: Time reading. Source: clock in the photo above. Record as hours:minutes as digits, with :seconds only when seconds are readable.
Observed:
9:23
